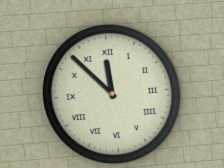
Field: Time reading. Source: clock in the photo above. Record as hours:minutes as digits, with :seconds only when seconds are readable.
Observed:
11:53
